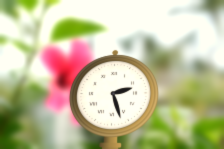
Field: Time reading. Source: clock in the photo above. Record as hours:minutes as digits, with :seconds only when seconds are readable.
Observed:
2:27
